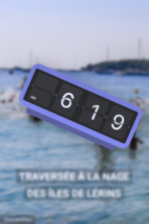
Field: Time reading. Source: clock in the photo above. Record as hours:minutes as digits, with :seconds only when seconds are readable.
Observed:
6:19
